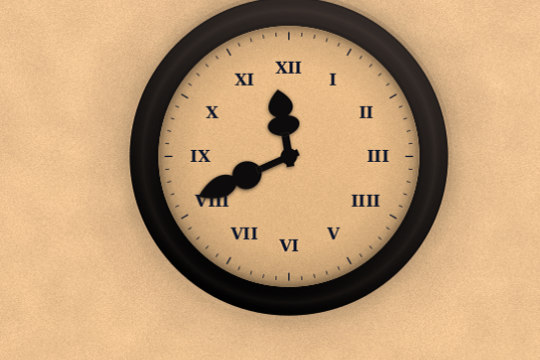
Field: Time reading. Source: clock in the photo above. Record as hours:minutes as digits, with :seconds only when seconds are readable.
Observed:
11:41
